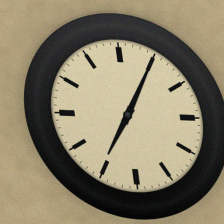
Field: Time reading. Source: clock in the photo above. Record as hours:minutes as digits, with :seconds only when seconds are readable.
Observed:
7:05
